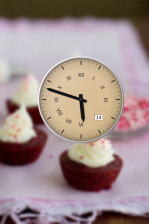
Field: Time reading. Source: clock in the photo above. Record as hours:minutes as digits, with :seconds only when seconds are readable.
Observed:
5:48
